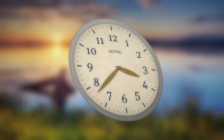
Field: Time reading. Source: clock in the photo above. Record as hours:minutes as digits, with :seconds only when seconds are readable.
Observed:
3:38
